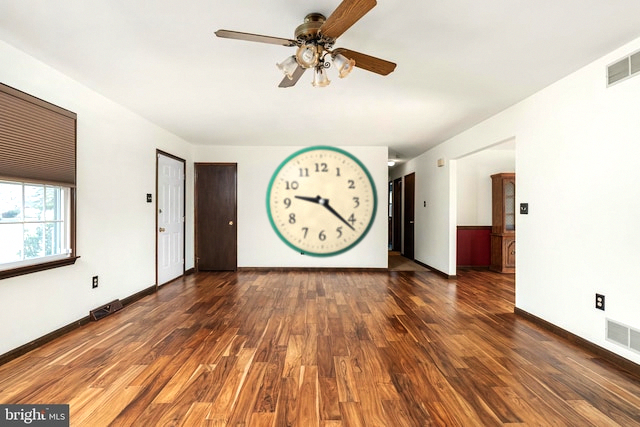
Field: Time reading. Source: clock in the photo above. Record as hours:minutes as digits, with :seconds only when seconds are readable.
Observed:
9:22
